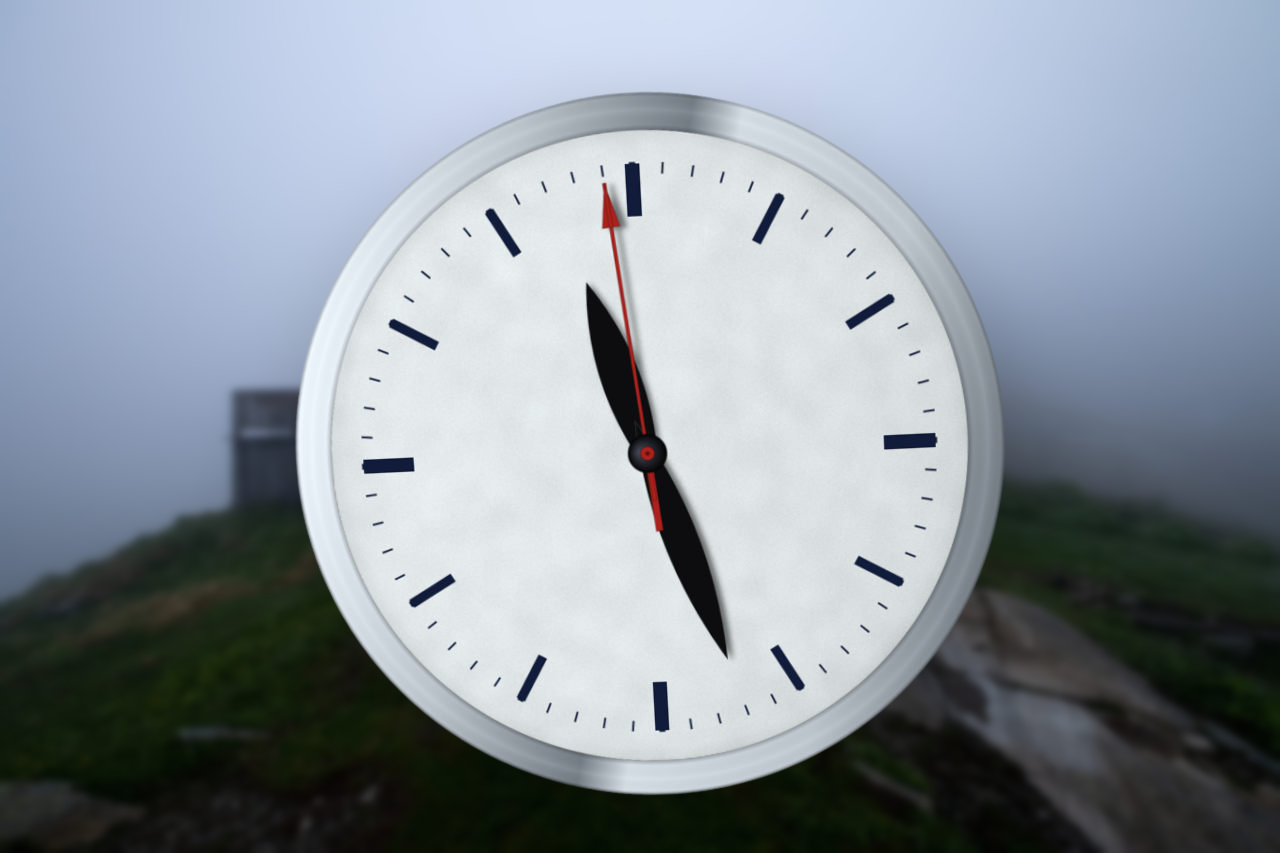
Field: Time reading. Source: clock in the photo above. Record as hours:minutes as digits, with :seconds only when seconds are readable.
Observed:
11:26:59
